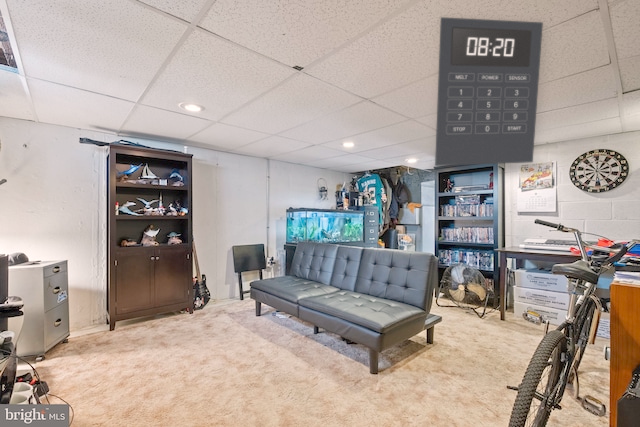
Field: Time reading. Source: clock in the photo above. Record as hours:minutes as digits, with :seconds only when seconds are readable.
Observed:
8:20
